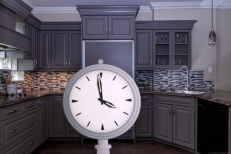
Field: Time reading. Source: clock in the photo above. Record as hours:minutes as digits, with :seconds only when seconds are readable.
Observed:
3:59
